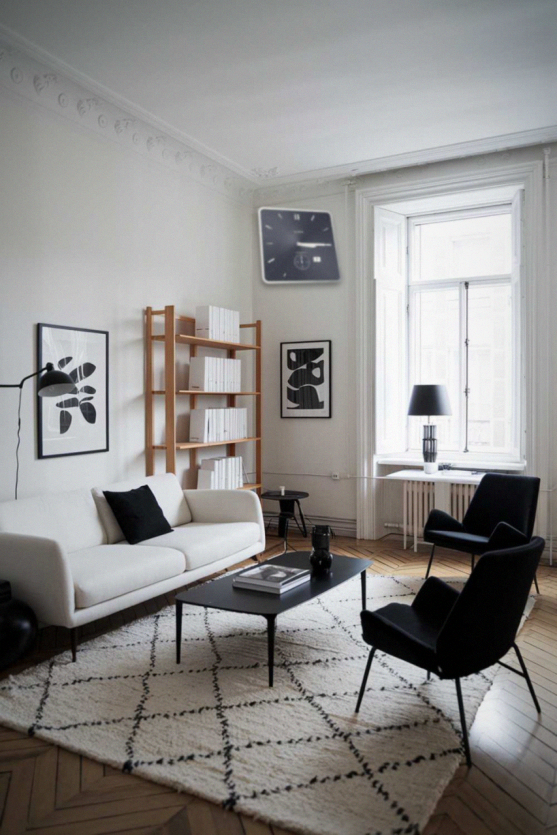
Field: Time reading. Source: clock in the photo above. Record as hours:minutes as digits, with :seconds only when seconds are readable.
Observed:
3:15
